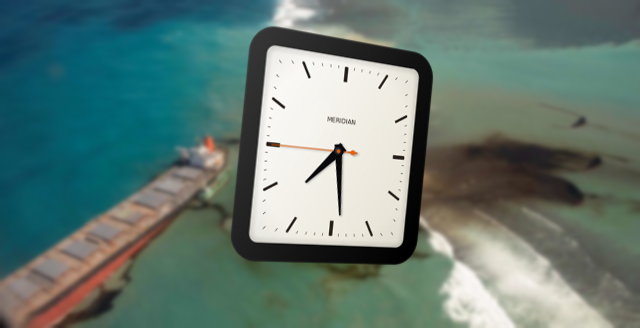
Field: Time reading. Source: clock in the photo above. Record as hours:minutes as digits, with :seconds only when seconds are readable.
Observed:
7:28:45
